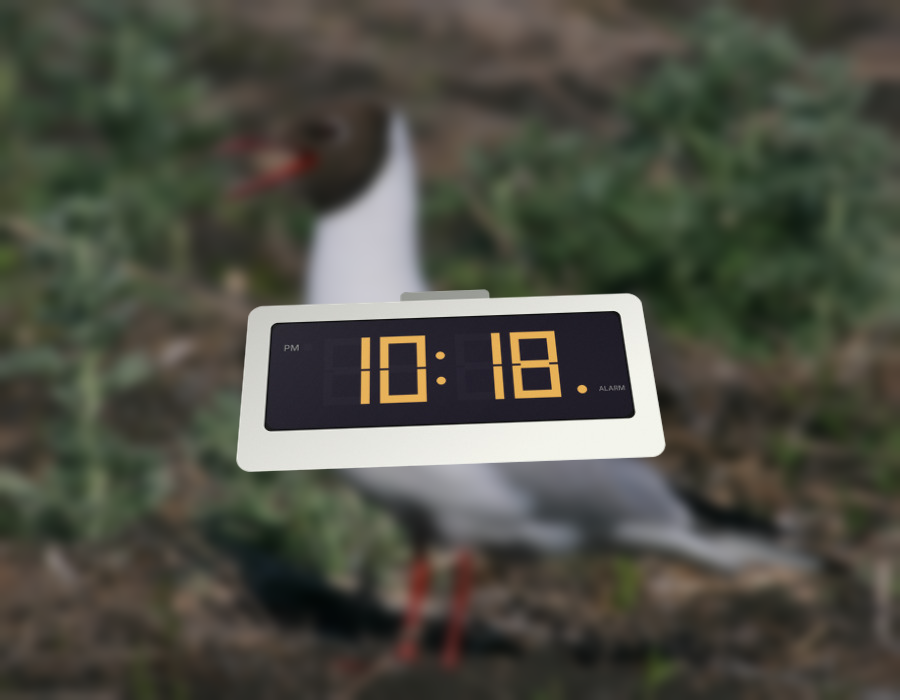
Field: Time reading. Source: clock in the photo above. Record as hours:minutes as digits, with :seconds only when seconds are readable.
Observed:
10:18
